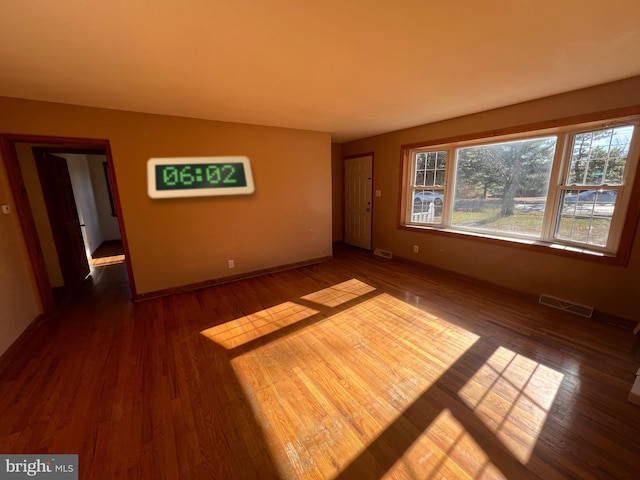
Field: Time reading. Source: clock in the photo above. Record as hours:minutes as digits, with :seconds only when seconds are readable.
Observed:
6:02
